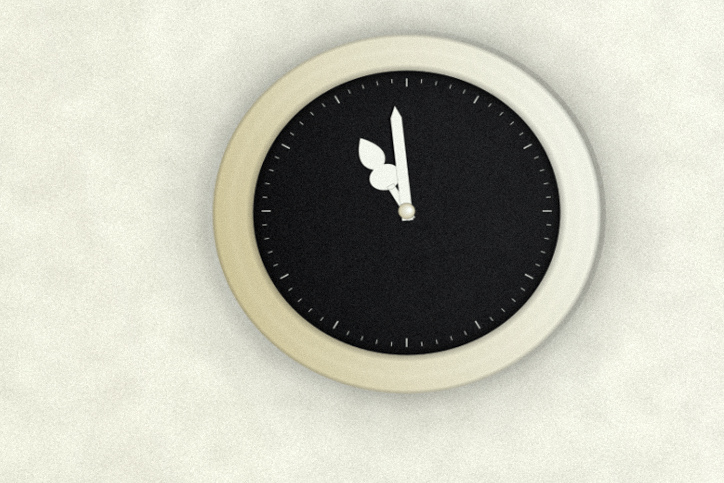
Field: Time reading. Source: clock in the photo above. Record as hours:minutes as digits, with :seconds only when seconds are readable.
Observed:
10:59
